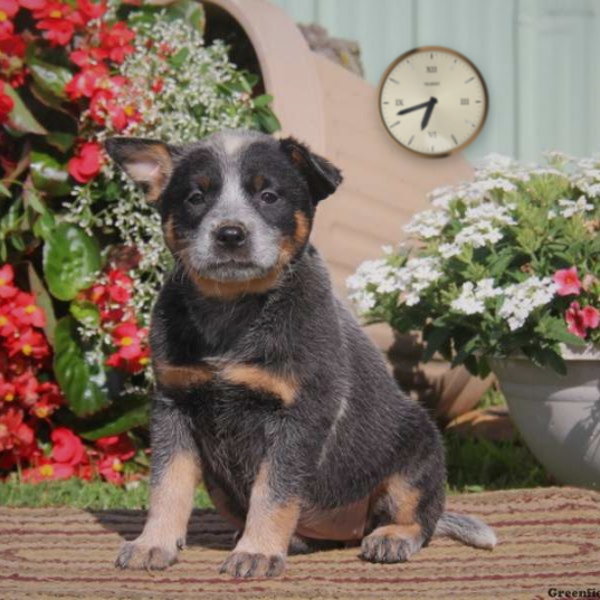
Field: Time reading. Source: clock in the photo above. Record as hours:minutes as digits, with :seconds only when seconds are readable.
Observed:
6:42
